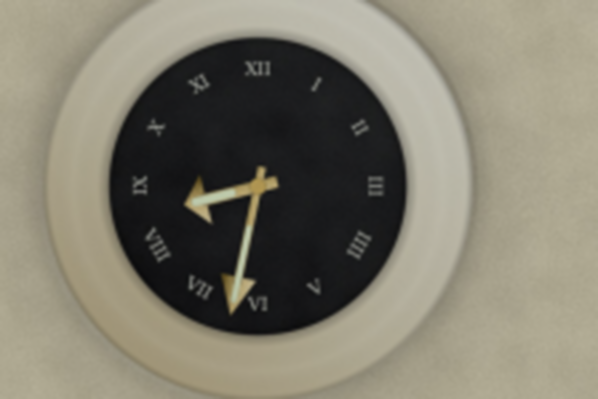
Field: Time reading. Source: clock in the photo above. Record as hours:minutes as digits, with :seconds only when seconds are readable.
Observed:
8:32
